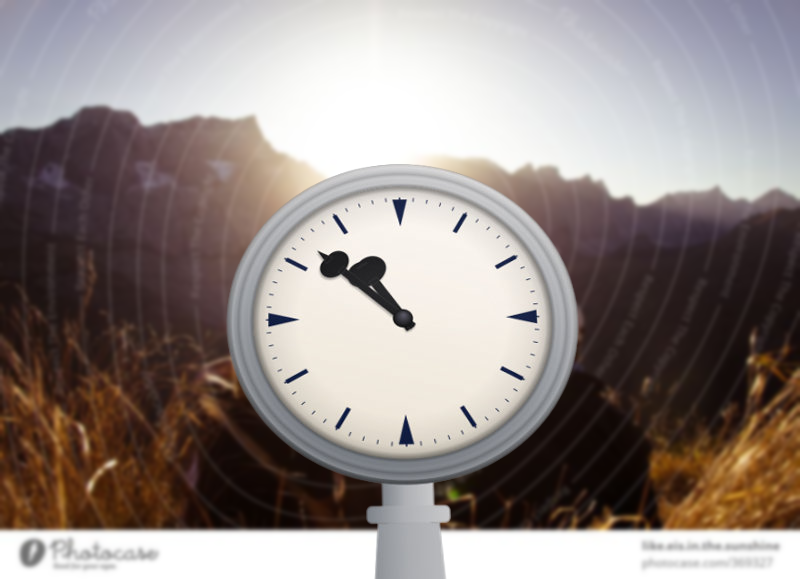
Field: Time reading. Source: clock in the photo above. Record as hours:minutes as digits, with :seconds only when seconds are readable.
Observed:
10:52
